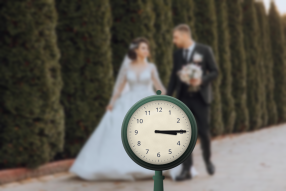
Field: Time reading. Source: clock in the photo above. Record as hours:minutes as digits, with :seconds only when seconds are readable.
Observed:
3:15
